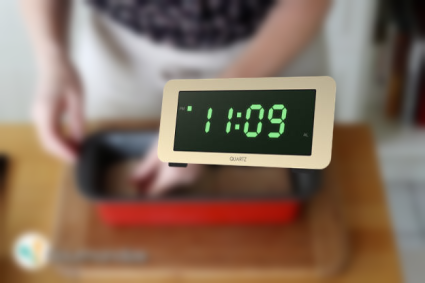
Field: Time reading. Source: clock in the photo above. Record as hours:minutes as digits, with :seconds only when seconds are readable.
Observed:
11:09
